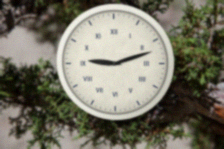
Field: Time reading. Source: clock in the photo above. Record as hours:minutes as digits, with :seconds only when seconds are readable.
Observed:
9:12
